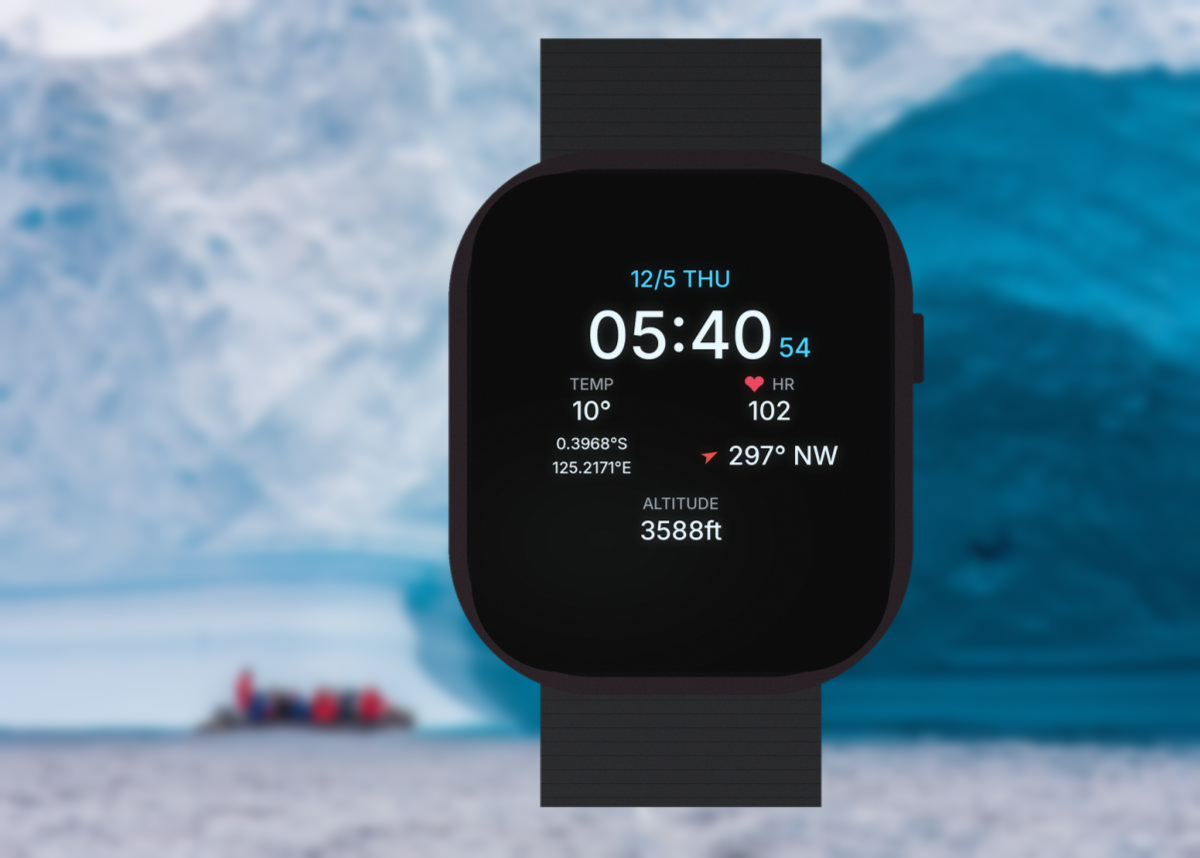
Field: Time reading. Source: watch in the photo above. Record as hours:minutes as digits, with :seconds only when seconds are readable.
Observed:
5:40:54
